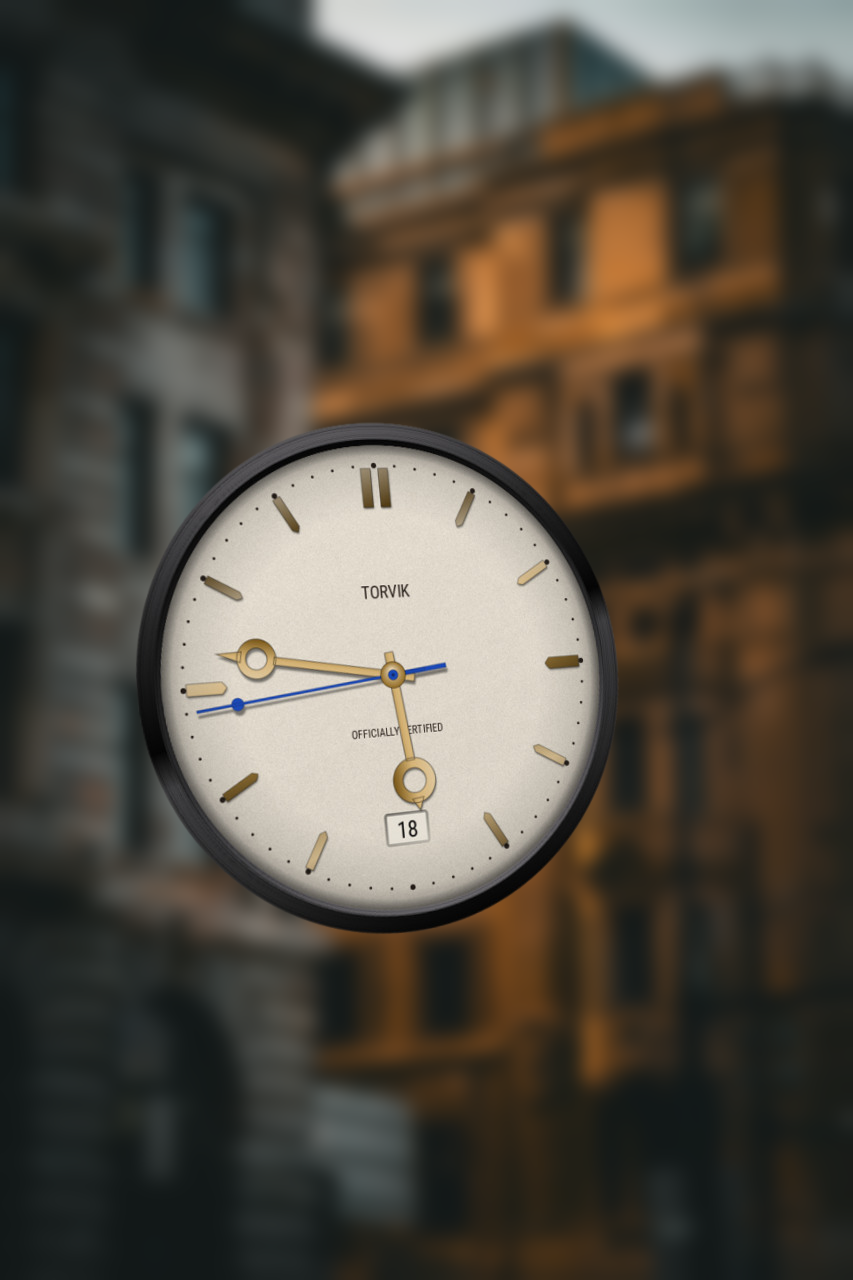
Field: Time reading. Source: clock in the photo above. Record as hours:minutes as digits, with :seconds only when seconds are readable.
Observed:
5:46:44
